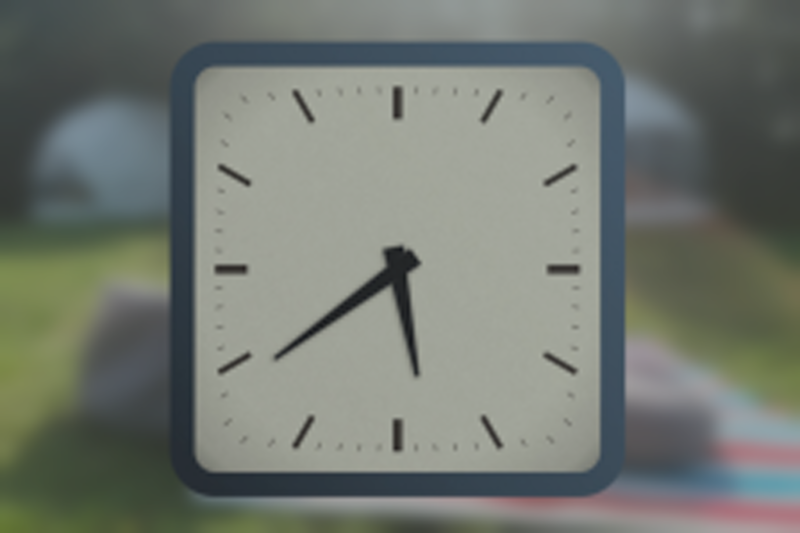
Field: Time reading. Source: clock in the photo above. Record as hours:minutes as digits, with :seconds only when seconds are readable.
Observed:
5:39
